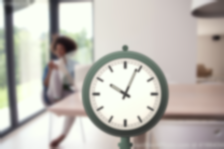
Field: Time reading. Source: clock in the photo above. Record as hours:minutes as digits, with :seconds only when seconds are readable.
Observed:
10:04
